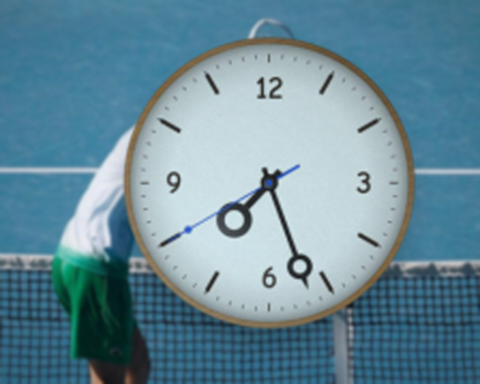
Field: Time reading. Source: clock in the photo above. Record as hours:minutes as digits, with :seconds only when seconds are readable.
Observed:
7:26:40
